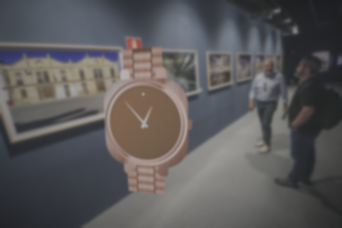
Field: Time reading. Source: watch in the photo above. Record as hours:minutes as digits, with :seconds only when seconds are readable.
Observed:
12:53
